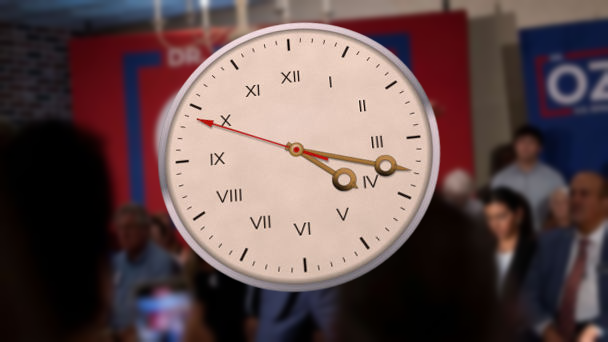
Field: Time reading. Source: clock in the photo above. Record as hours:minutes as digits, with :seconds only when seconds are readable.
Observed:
4:17:49
